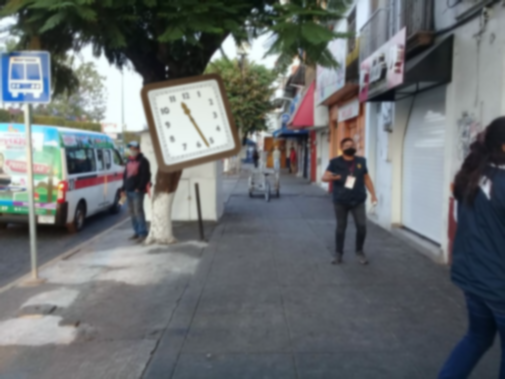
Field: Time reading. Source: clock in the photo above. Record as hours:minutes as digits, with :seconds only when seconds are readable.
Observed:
11:27
